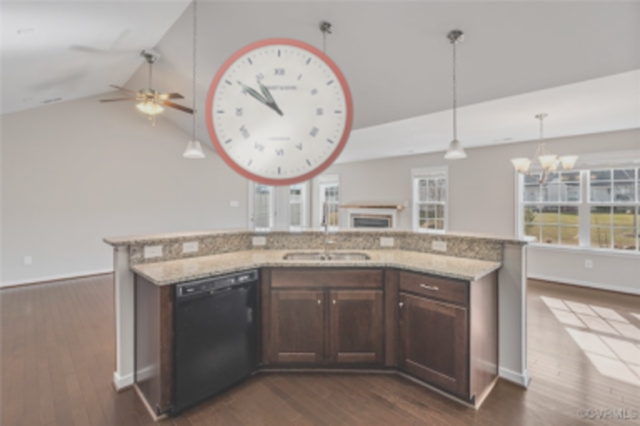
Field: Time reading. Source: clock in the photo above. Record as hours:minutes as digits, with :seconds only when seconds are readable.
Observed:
10:51
